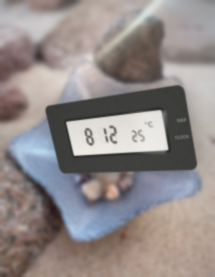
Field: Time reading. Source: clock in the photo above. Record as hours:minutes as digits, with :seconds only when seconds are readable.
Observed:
8:12
